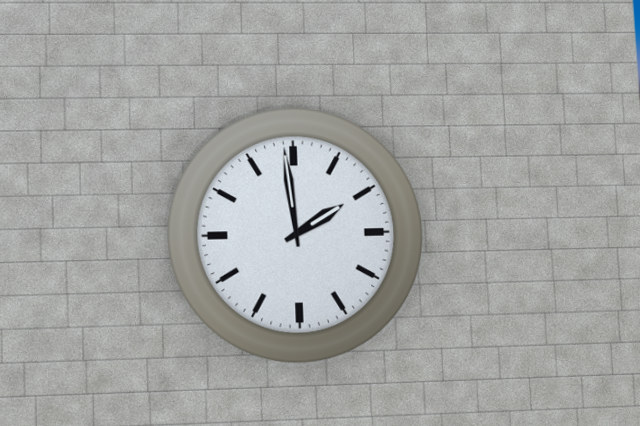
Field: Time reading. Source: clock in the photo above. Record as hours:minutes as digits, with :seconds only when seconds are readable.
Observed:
1:59
